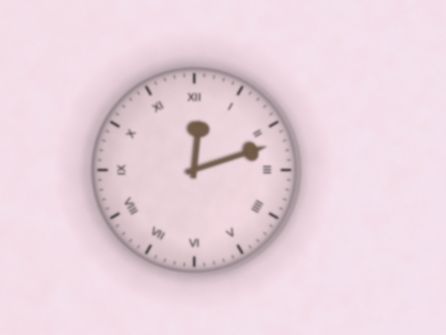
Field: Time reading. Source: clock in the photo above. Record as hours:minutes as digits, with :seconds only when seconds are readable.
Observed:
12:12
